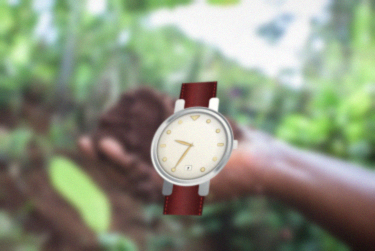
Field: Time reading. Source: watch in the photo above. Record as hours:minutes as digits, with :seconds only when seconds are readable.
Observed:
9:35
